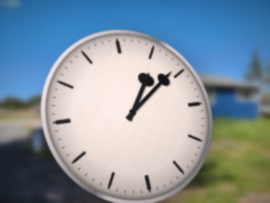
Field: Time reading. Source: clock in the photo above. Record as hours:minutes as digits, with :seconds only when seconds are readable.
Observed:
1:09
